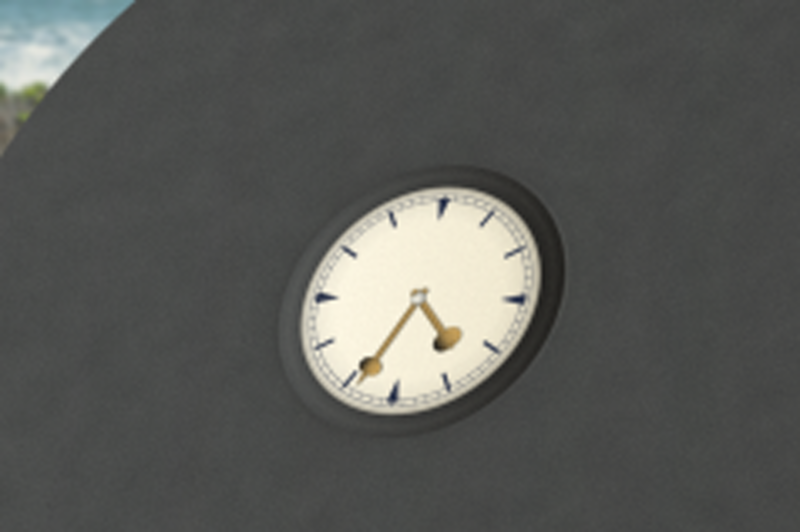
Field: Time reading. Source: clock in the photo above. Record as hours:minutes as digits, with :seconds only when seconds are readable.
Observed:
4:34
